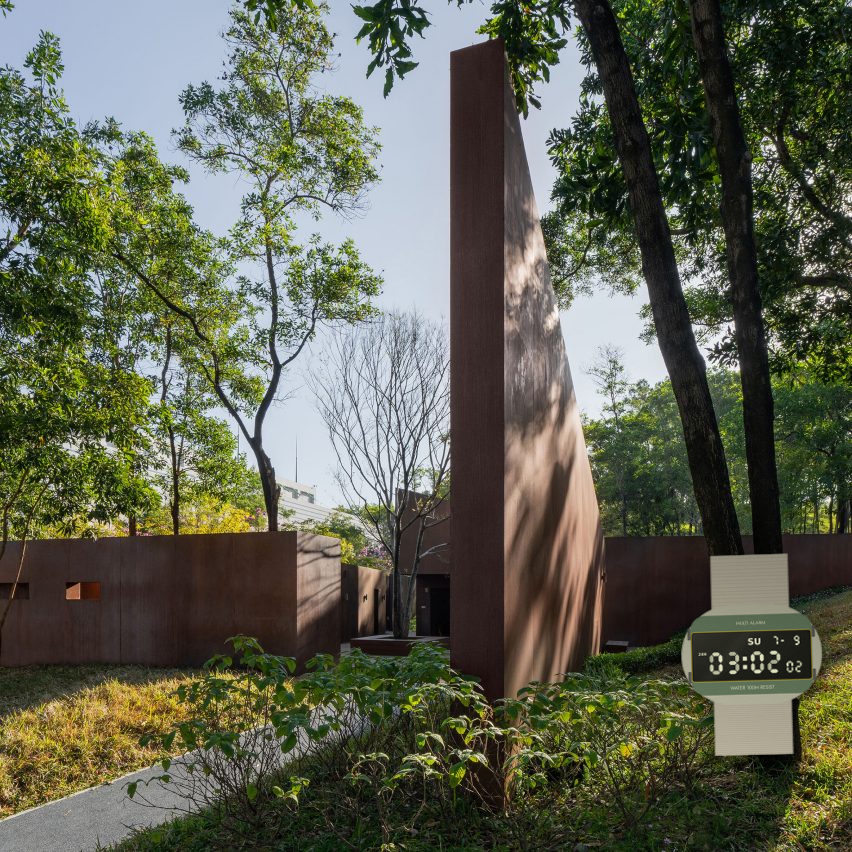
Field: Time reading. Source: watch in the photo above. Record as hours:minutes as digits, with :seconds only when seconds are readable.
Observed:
3:02:02
